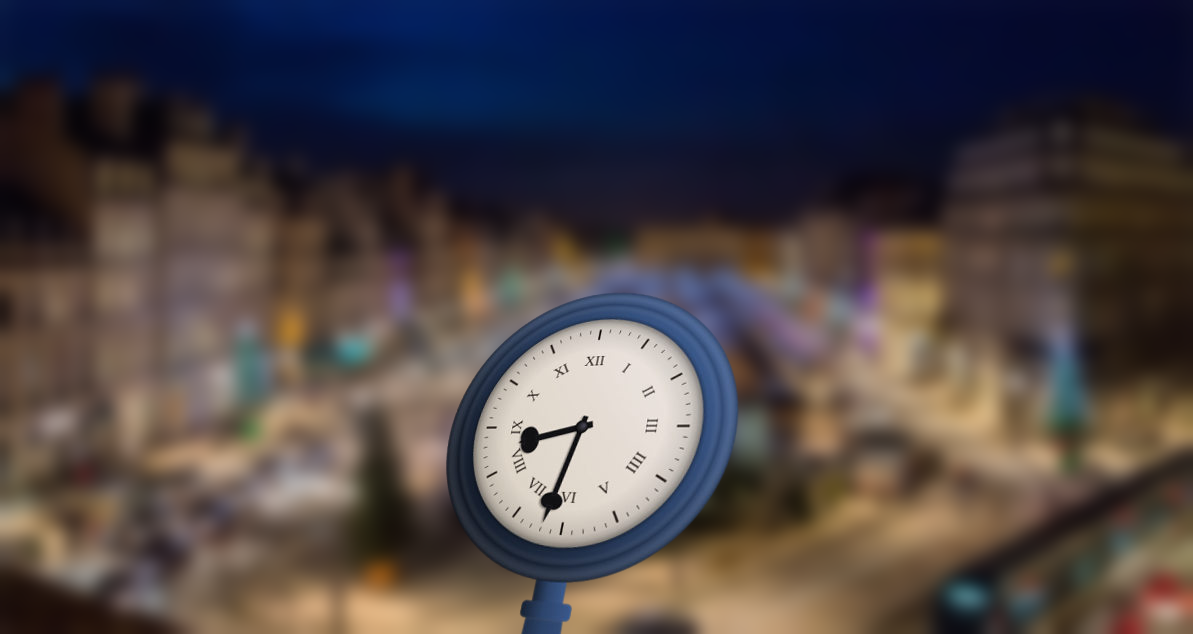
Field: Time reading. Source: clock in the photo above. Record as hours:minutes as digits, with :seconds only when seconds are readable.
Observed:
8:32
